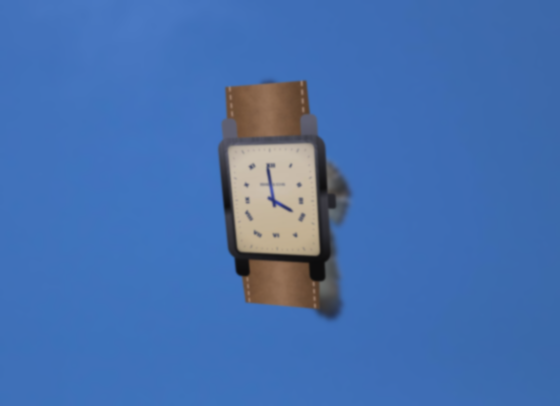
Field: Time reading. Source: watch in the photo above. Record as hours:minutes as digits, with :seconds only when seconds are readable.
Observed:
3:59
